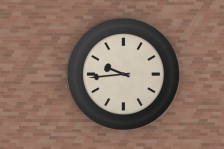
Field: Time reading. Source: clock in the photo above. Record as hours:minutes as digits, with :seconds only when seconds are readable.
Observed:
9:44
